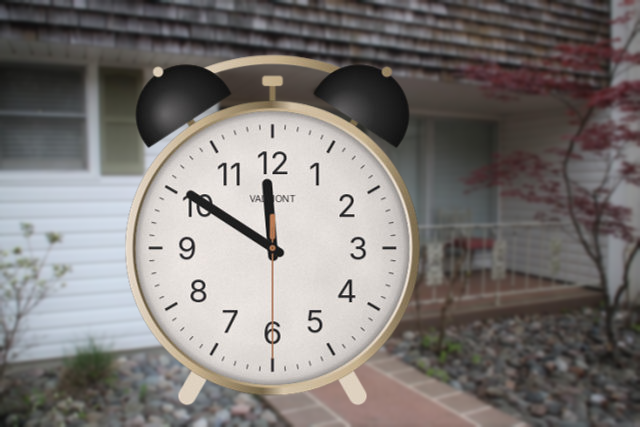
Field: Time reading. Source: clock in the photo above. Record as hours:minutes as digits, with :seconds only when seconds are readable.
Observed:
11:50:30
